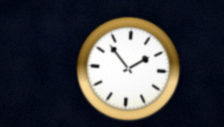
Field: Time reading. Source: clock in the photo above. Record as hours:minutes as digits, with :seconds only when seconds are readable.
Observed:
1:53
